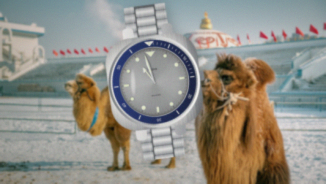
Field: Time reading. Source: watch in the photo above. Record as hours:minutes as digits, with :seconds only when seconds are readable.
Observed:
10:58
